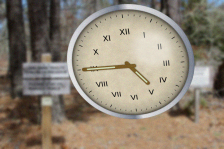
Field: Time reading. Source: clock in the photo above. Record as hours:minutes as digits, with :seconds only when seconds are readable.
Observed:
4:45
